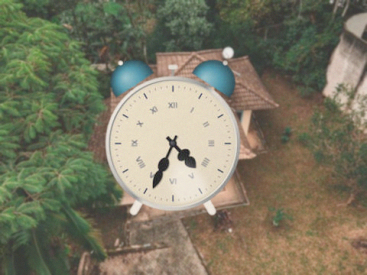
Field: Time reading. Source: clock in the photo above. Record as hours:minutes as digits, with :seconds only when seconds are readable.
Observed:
4:34
